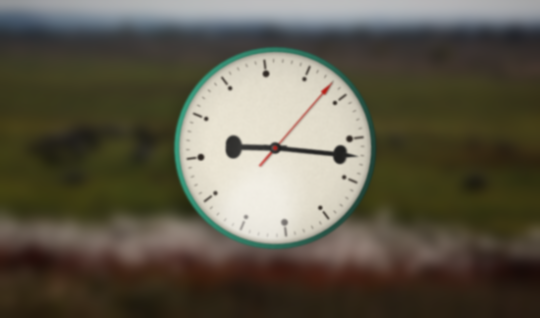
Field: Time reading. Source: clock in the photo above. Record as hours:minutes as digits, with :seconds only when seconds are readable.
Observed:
9:17:08
